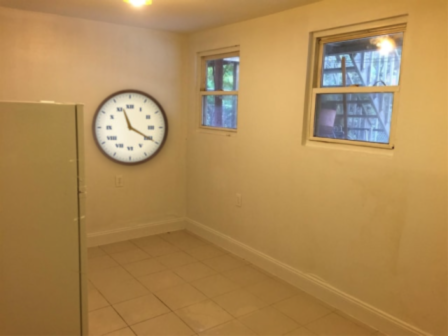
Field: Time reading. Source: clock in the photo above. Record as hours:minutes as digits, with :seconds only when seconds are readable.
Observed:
11:20
